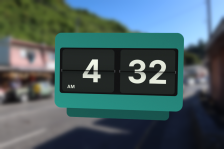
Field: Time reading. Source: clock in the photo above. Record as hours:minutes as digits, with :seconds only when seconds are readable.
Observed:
4:32
